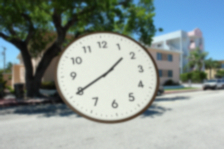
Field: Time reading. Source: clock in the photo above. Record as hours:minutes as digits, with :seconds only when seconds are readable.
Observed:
1:40
